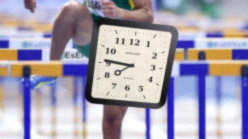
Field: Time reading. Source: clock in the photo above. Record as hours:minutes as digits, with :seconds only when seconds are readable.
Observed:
7:46
